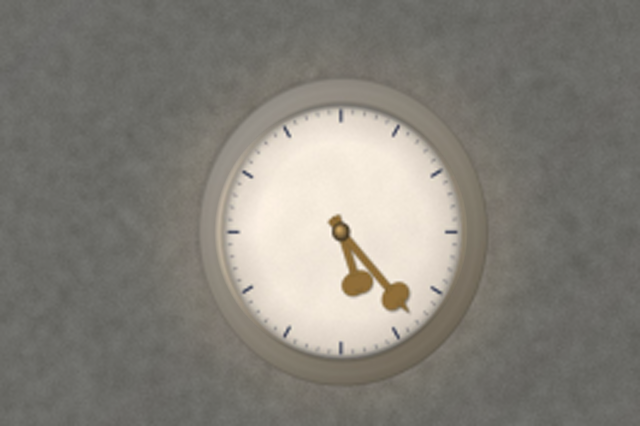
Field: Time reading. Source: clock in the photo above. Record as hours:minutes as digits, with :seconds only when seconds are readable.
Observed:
5:23
